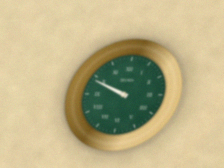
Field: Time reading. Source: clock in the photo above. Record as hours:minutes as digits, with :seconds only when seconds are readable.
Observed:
9:49
